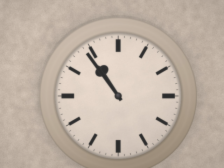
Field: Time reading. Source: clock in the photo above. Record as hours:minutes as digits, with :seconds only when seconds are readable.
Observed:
10:54
